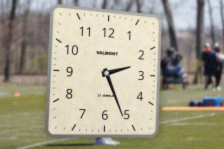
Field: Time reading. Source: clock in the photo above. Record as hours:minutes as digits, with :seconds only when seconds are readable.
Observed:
2:26
